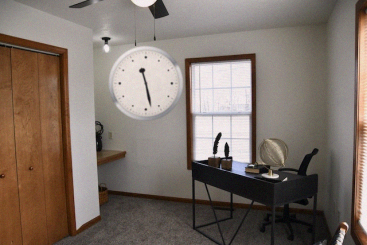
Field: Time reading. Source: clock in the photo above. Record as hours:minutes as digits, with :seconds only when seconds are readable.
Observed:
11:28
